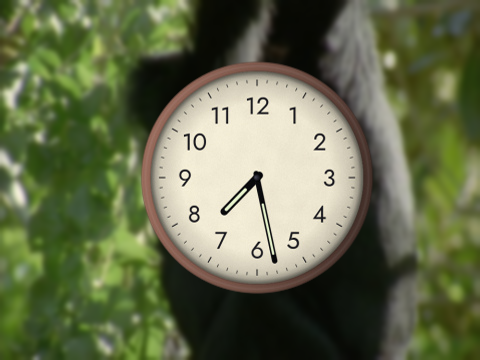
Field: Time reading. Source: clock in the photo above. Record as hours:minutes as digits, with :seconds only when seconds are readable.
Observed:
7:28
